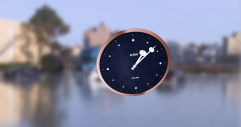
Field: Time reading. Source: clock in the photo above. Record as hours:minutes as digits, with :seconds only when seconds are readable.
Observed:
1:08
